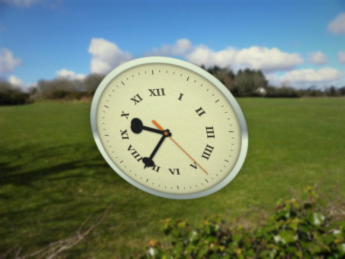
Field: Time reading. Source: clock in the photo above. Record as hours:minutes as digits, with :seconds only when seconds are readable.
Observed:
9:36:24
